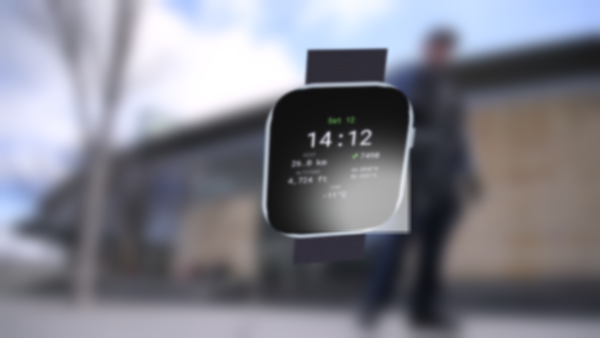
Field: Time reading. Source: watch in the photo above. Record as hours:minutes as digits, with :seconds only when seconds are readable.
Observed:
14:12
